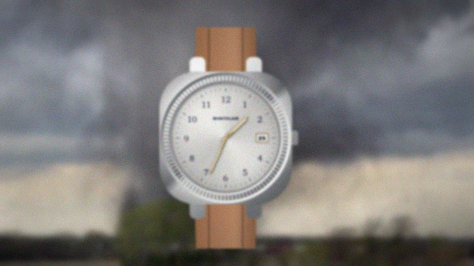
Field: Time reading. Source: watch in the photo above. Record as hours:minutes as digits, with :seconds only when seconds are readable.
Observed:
1:34
